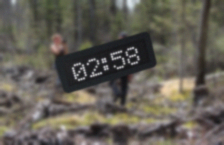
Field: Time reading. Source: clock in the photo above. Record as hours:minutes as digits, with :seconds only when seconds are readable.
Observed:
2:58
